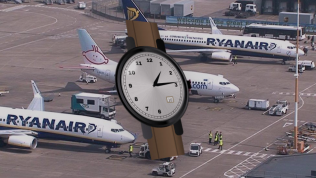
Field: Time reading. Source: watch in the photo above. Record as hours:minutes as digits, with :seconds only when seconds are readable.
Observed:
1:14
